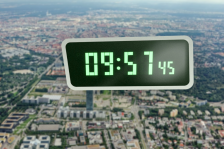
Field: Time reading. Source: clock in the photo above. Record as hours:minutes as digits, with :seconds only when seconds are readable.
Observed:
9:57:45
